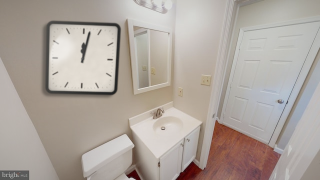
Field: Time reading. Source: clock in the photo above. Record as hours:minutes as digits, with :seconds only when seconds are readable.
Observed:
12:02
